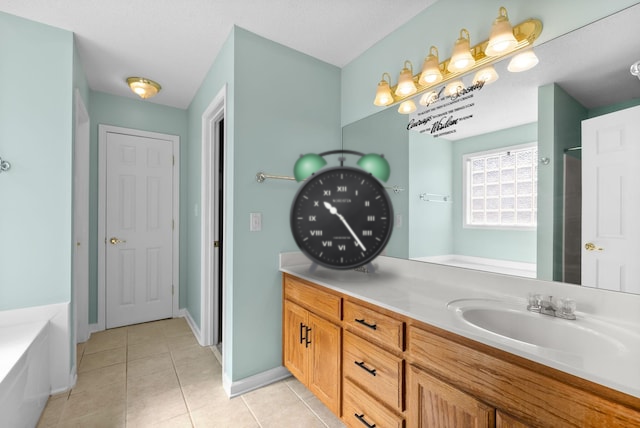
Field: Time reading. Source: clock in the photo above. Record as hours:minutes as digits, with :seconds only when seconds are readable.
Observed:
10:24
